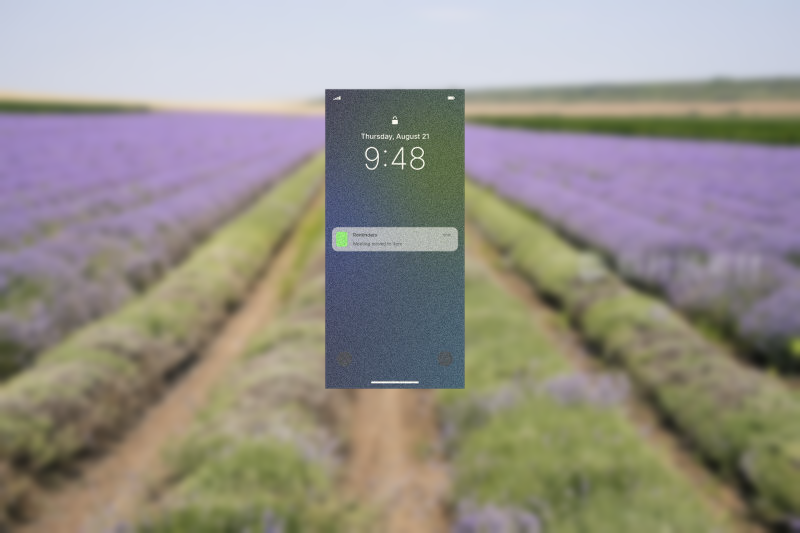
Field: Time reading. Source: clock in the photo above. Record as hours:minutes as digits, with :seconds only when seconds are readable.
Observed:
9:48
